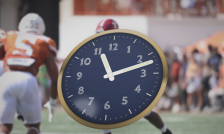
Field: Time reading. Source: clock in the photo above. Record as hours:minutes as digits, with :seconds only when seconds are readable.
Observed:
11:12
